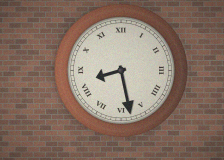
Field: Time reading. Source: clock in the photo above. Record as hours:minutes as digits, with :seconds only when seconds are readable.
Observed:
8:28
